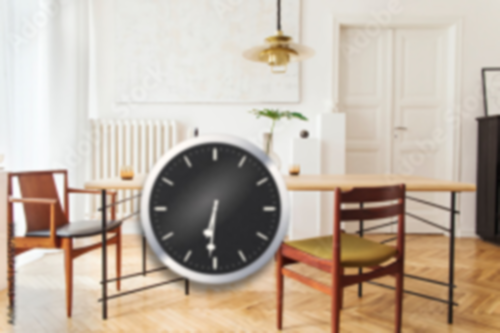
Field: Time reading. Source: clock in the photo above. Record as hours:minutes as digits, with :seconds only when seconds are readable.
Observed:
6:31
